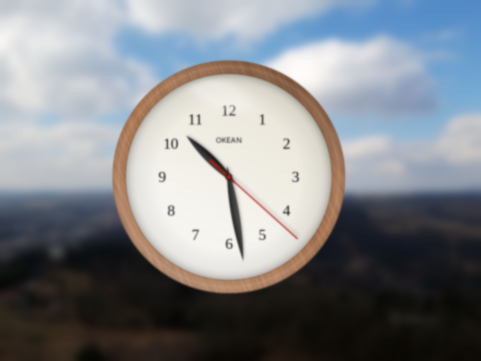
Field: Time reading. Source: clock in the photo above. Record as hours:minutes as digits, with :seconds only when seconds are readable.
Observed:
10:28:22
